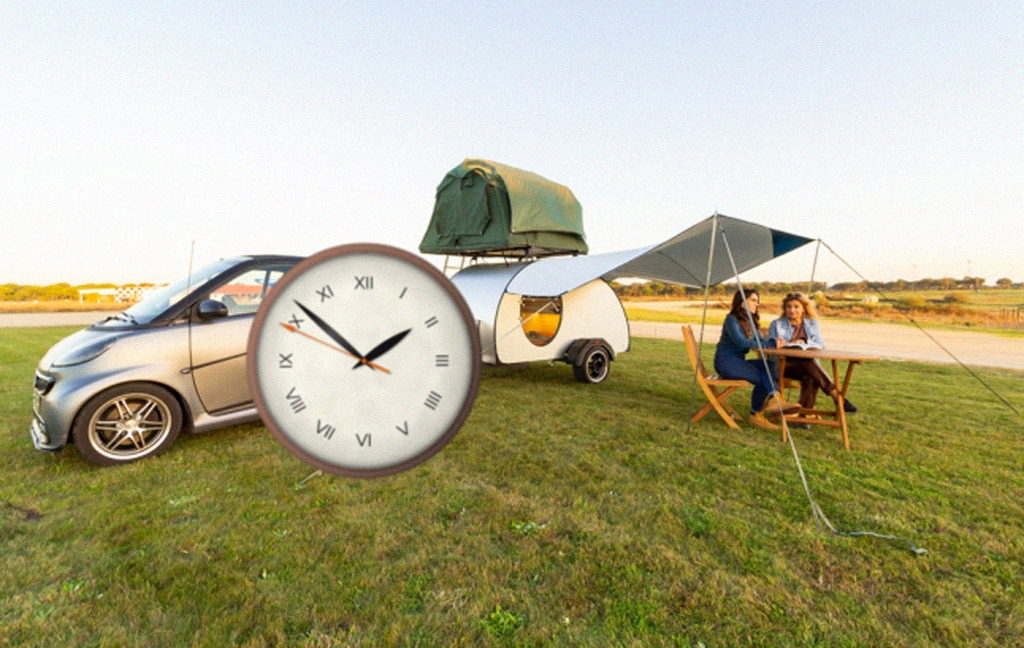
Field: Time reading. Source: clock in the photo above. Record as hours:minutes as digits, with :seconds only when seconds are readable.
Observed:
1:51:49
